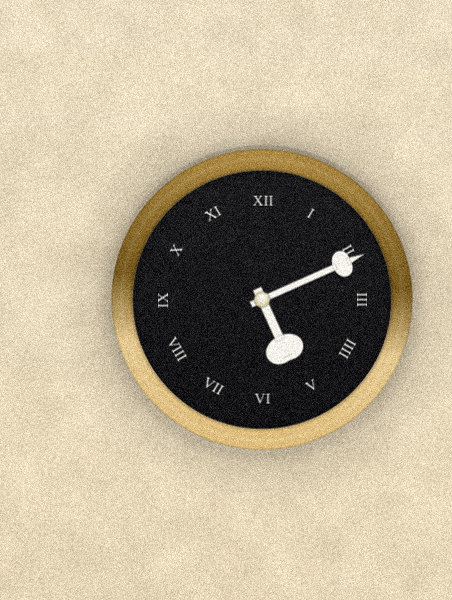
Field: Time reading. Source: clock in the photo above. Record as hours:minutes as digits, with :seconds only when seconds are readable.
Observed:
5:11
